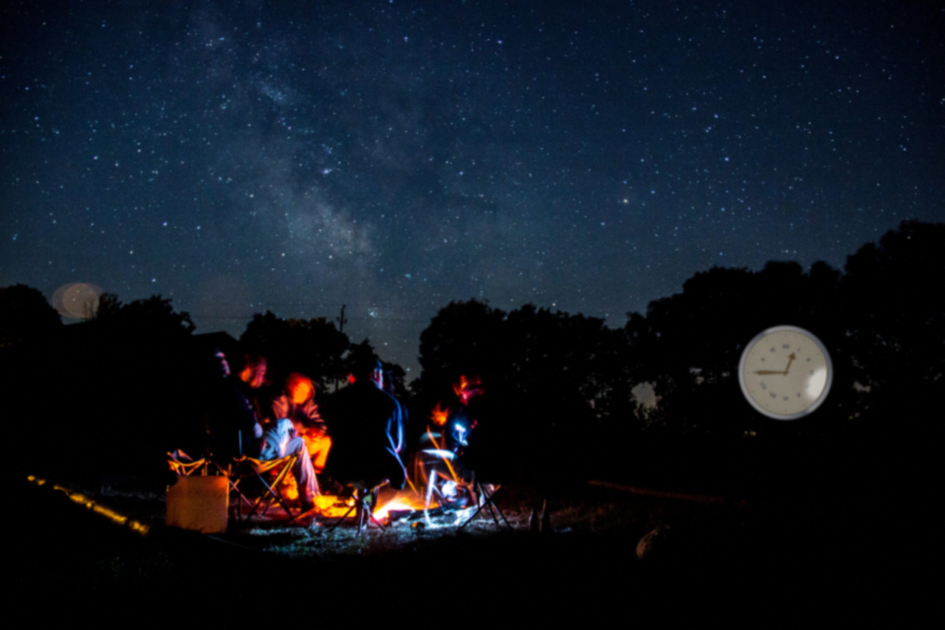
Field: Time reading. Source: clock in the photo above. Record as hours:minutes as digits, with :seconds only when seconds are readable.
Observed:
12:45
